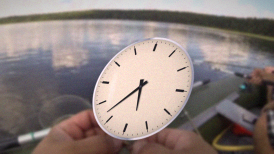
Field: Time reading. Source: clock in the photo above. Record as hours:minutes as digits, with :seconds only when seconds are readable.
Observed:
5:37
